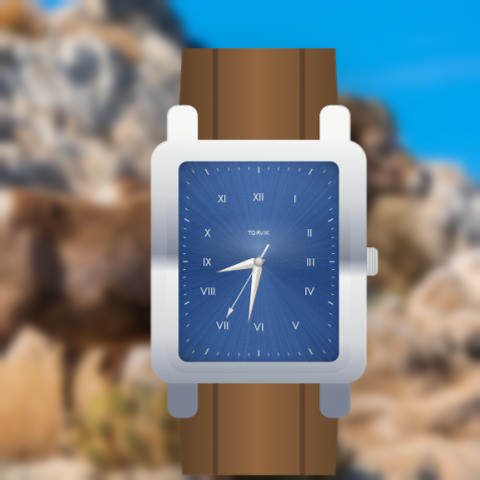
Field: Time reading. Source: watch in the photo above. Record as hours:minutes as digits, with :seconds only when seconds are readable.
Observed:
8:31:35
